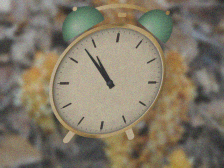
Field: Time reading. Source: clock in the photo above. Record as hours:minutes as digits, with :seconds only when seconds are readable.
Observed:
10:53
